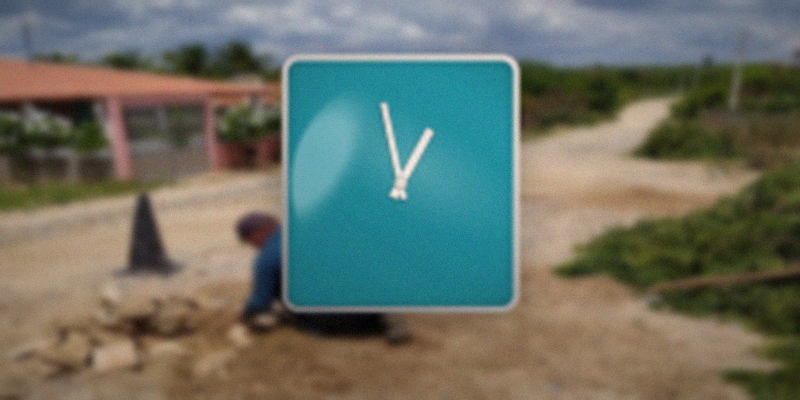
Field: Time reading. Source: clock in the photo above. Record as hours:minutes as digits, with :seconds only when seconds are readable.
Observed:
12:58
